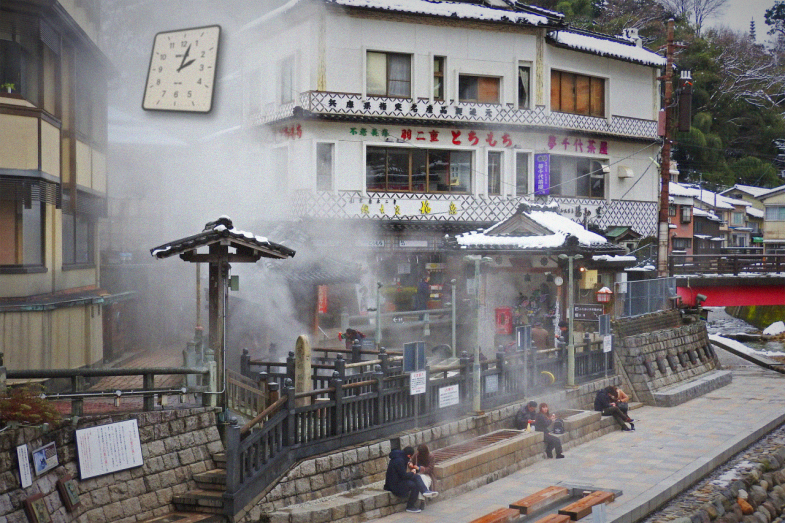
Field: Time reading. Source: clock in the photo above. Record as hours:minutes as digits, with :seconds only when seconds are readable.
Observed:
2:03
